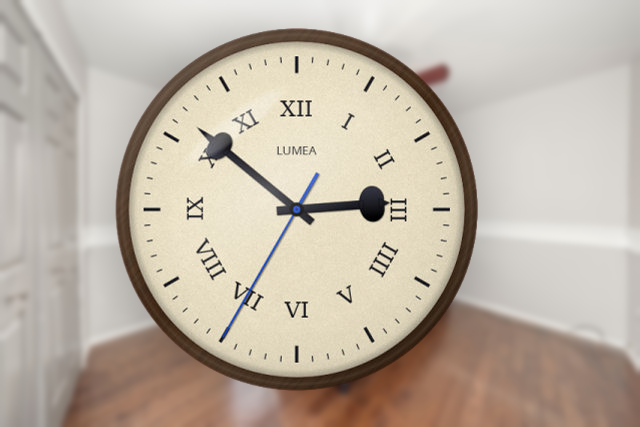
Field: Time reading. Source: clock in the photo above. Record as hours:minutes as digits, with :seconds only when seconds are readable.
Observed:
2:51:35
